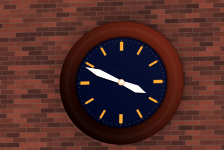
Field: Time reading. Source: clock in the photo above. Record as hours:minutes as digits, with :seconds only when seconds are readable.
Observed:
3:49
